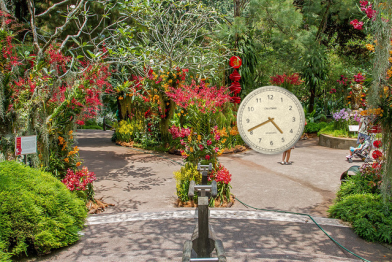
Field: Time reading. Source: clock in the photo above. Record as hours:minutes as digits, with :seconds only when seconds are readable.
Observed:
4:41
